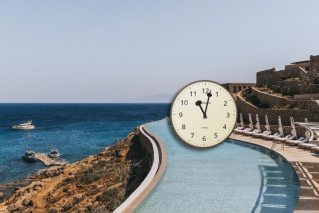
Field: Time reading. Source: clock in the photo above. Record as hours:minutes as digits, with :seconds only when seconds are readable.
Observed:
11:02
